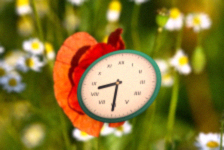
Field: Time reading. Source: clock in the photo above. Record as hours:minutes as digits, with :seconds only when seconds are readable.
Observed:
8:30
